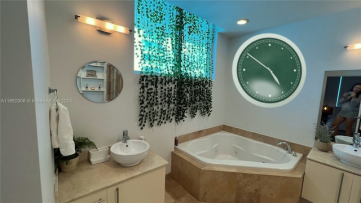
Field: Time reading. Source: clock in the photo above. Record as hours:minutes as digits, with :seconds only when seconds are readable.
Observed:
4:51
